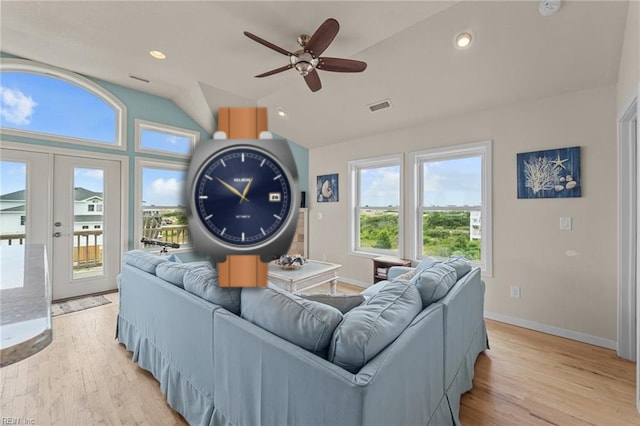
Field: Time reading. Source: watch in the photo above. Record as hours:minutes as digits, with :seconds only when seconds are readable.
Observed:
12:51
